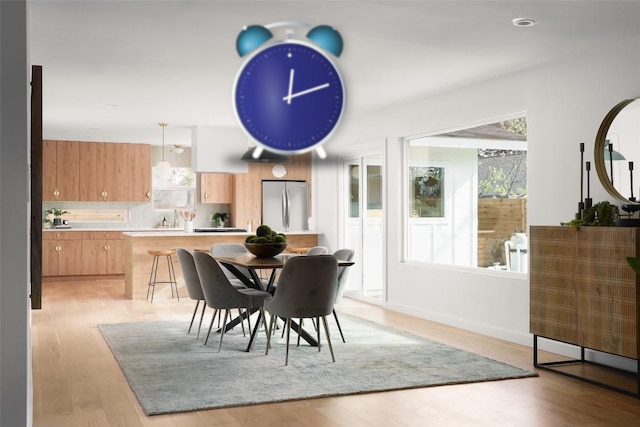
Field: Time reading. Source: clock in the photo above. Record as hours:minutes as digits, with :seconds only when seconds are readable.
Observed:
12:12
